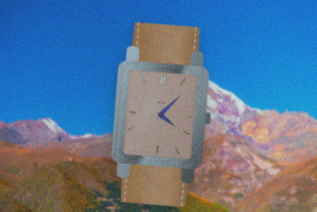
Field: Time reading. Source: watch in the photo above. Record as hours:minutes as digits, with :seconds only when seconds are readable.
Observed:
4:07
